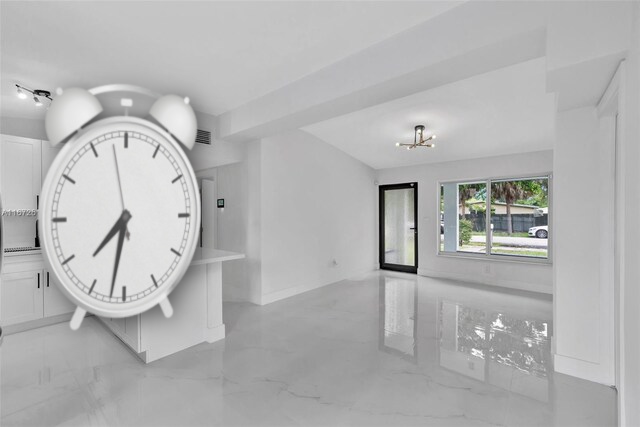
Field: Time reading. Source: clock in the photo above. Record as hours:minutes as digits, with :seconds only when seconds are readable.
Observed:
7:31:58
